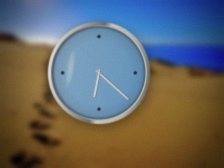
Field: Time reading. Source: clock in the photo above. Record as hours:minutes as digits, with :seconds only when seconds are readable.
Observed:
6:22
